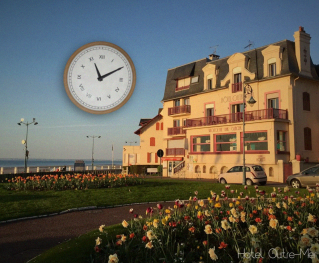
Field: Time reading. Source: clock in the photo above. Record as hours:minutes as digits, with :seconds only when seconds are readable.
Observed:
11:10
